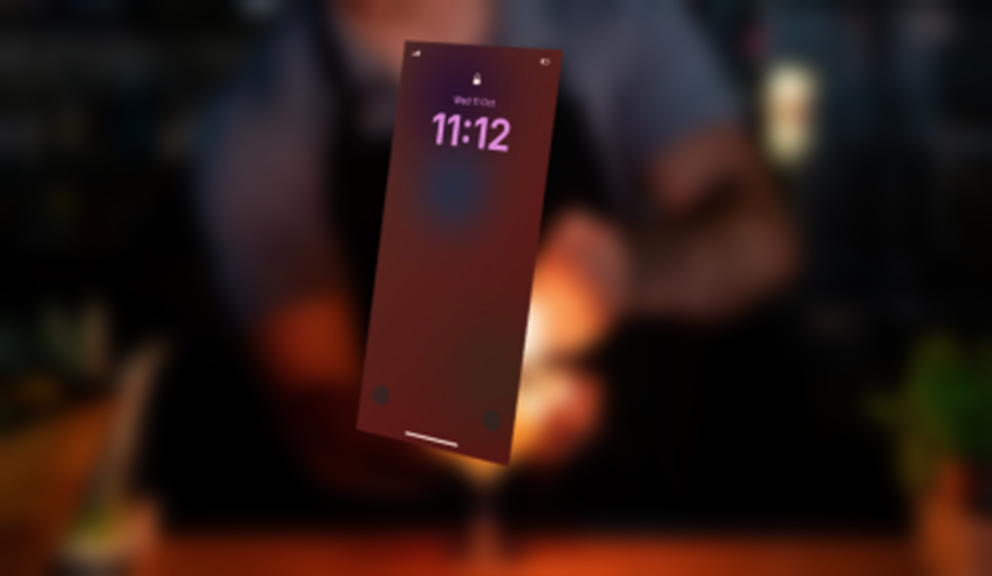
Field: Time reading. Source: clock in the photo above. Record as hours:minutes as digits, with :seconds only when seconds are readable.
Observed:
11:12
